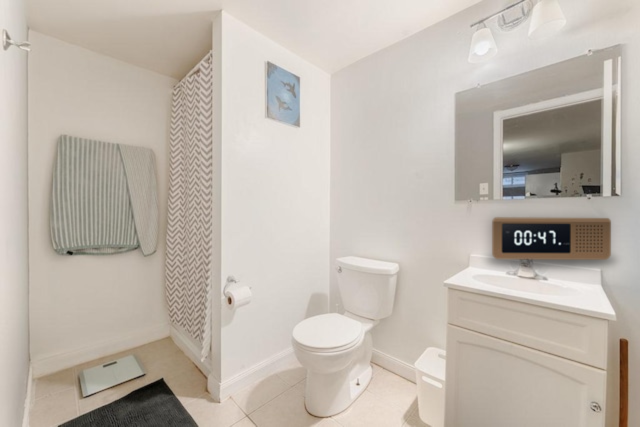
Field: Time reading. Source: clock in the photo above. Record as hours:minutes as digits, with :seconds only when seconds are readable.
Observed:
0:47
